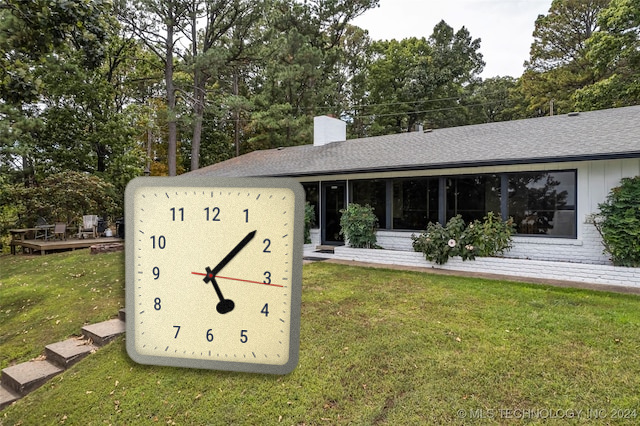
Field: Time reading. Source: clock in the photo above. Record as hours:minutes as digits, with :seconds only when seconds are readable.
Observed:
5:07:16
